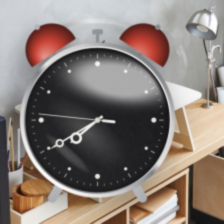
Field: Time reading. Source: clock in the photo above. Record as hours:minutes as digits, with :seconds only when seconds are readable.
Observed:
7:39:46
